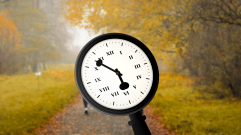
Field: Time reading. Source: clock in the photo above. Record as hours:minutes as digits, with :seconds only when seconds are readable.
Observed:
5:53
